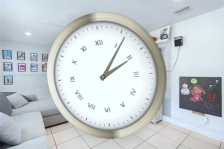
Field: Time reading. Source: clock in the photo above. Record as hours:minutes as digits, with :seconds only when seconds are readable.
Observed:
2:06
